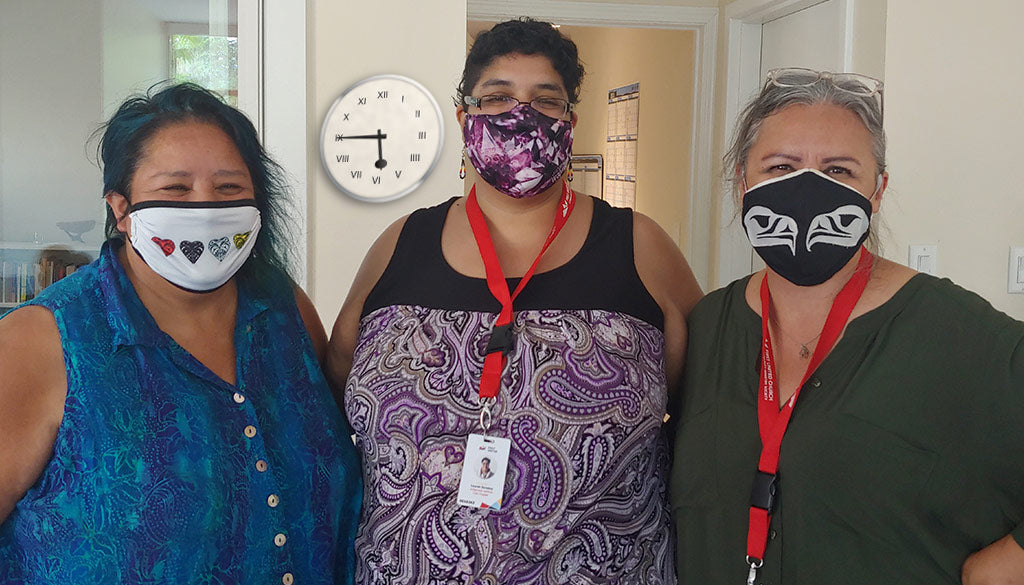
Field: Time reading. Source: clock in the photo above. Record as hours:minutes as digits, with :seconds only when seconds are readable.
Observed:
5:45
